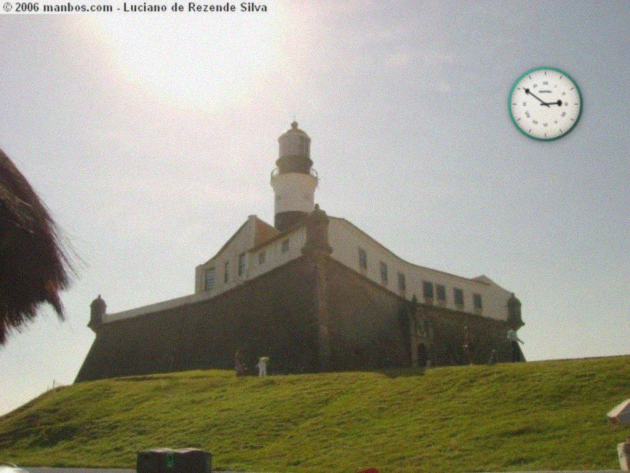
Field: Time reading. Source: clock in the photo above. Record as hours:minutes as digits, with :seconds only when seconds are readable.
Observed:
2:51
